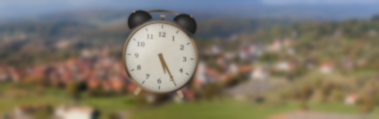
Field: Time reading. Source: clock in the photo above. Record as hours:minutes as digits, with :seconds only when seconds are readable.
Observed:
5:25
